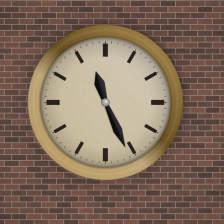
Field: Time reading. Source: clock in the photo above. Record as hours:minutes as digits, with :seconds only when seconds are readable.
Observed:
11:26
